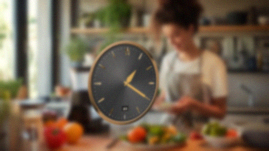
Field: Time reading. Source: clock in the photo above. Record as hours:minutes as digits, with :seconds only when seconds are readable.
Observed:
1:20
